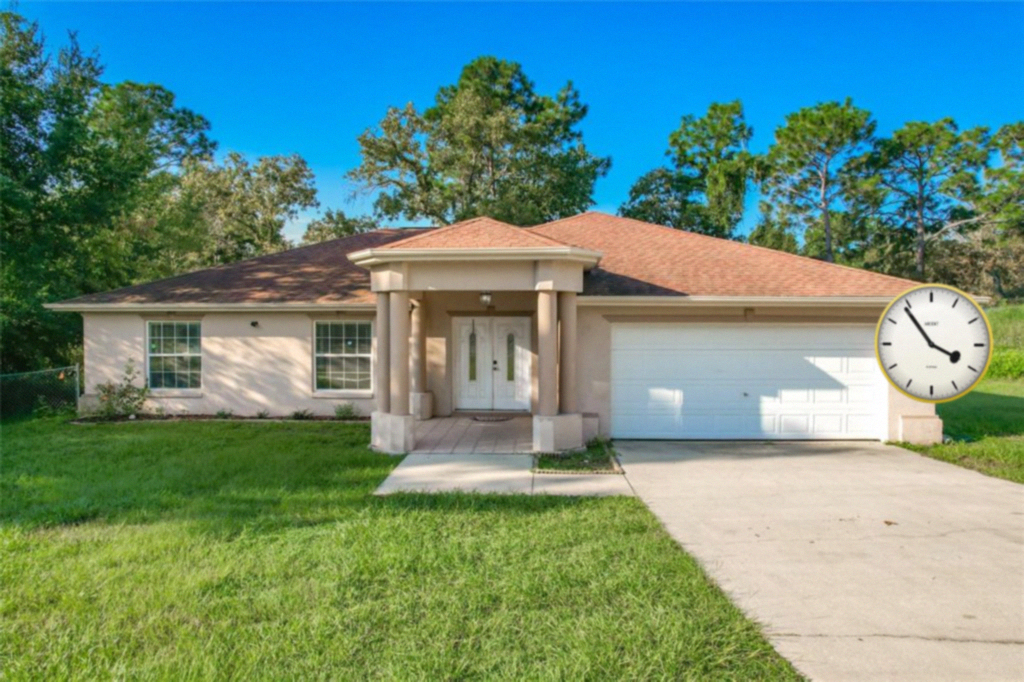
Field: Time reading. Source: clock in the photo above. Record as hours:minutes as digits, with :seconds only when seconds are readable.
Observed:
3:54
